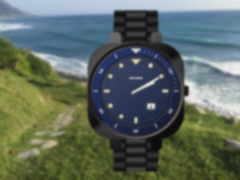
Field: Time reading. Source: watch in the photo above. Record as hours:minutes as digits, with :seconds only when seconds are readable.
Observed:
2:10
